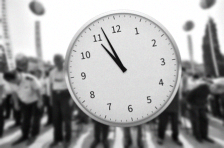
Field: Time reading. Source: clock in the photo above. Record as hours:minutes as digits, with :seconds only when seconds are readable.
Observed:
10:57
